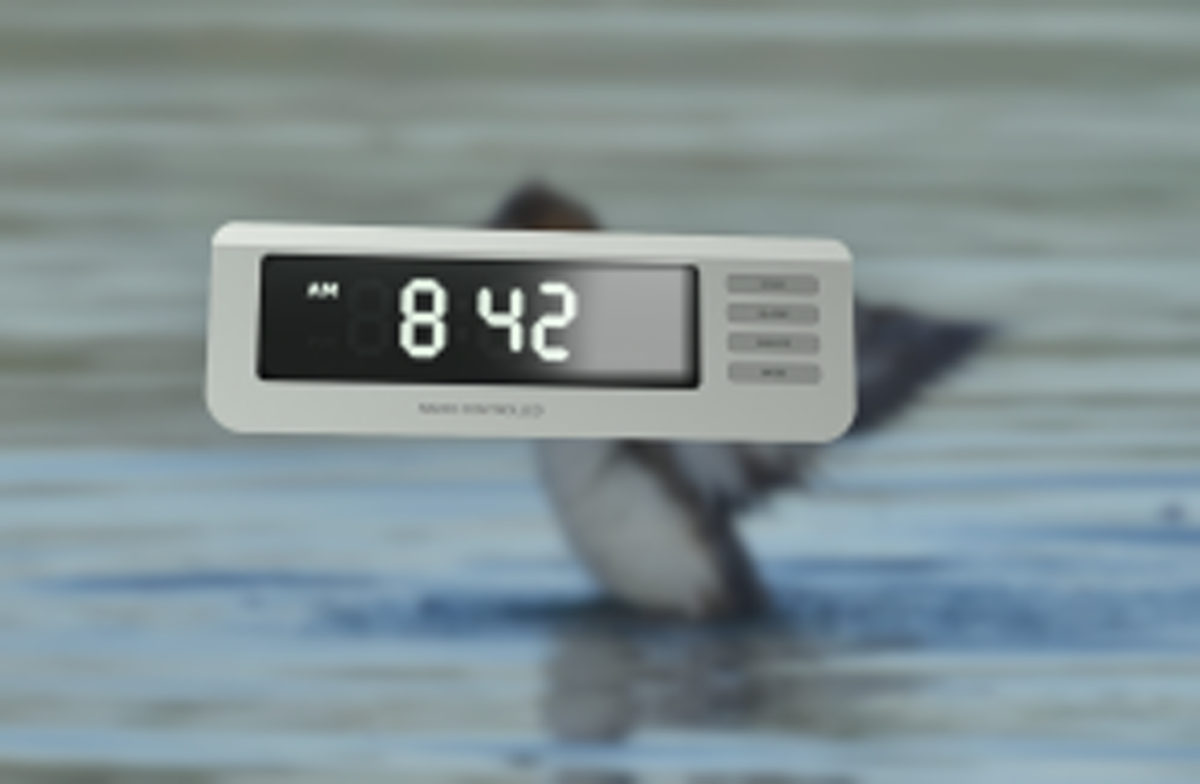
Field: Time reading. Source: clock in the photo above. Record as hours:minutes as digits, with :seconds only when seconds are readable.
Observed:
8:42
